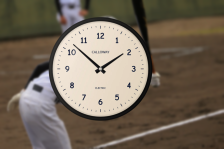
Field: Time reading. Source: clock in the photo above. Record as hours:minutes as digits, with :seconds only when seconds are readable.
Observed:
1:52
